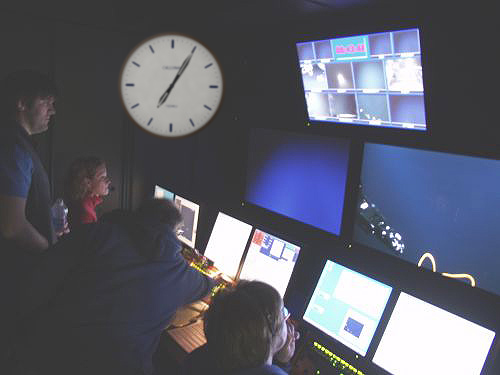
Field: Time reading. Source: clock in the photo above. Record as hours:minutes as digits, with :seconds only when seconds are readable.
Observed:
7:05
